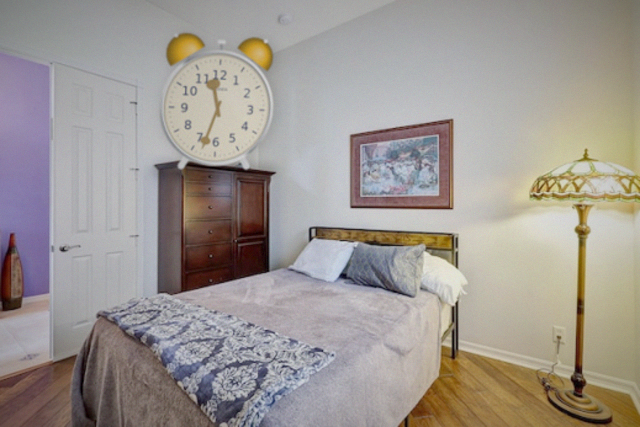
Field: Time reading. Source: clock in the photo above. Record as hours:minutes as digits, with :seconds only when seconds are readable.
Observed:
11:33
